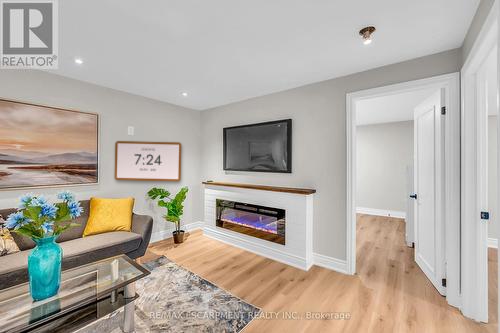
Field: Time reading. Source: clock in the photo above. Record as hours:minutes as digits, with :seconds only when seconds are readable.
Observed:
7:24
